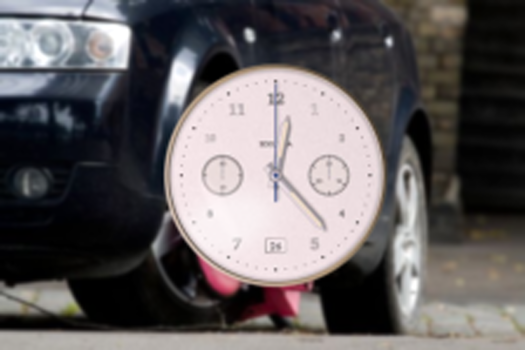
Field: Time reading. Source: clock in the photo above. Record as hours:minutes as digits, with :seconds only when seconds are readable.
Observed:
12:23
